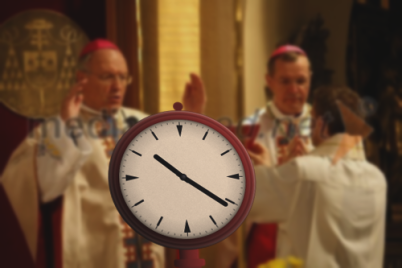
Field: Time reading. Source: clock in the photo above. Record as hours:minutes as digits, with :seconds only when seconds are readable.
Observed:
10:21
